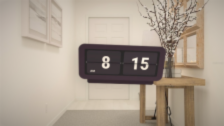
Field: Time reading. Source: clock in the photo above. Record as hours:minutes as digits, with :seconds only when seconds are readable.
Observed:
8:15
